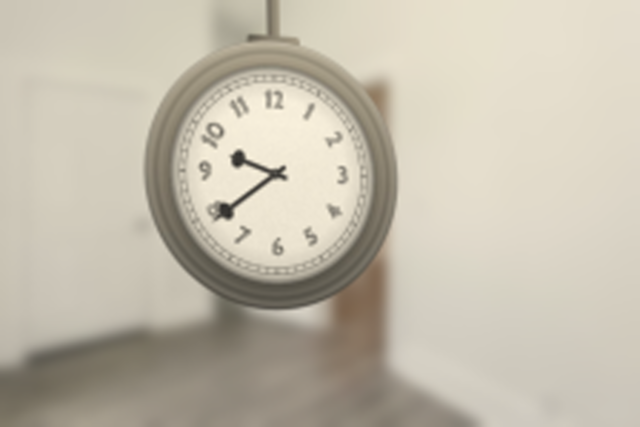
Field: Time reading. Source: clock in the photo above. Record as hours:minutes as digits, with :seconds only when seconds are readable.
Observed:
9:39
